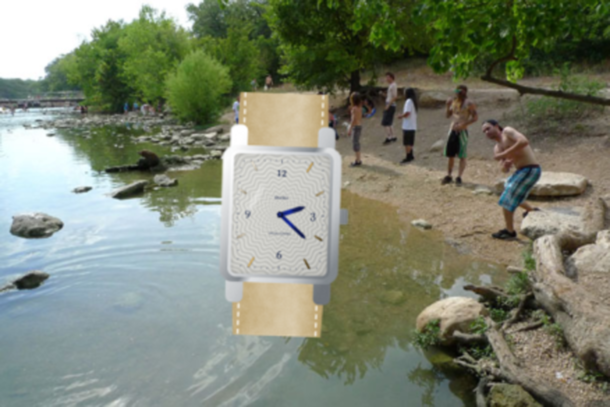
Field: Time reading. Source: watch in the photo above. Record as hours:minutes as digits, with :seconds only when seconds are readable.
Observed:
2:22
